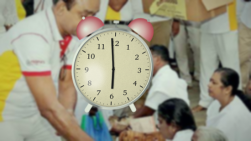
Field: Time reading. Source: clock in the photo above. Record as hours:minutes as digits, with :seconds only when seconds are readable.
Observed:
5:59
